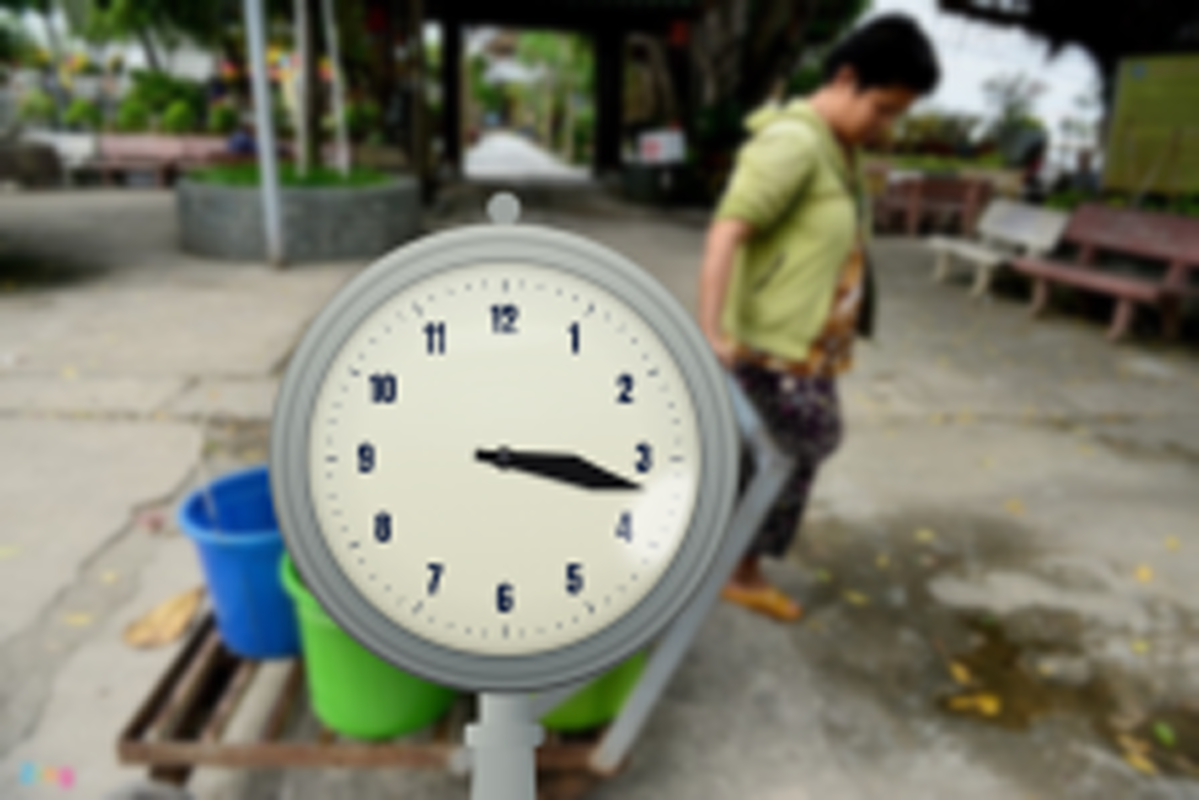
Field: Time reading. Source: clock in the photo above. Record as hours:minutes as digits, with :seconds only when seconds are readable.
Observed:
3:17
